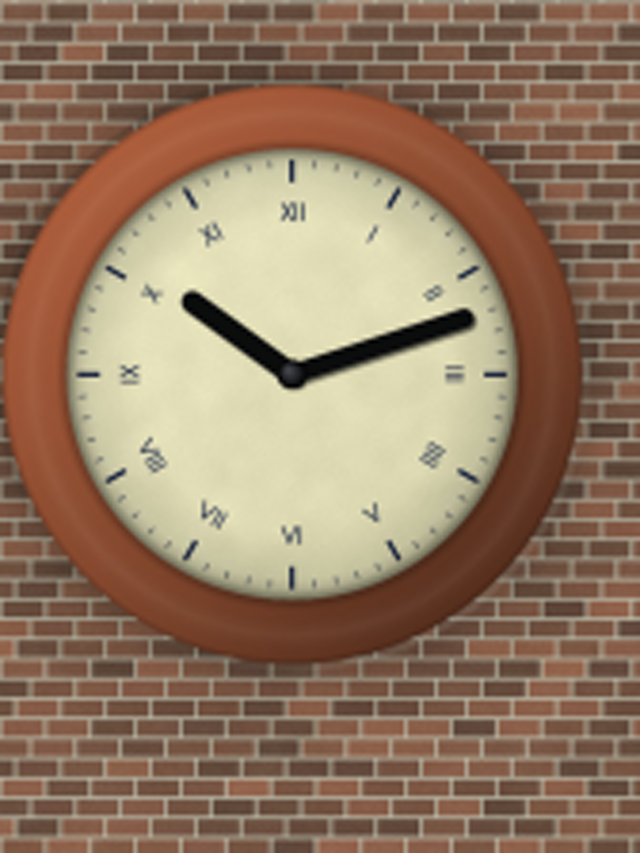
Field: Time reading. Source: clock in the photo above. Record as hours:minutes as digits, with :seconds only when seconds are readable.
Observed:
10:12
